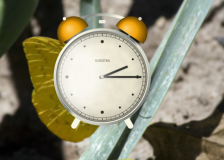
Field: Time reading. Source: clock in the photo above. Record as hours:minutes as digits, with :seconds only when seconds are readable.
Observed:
2:15
